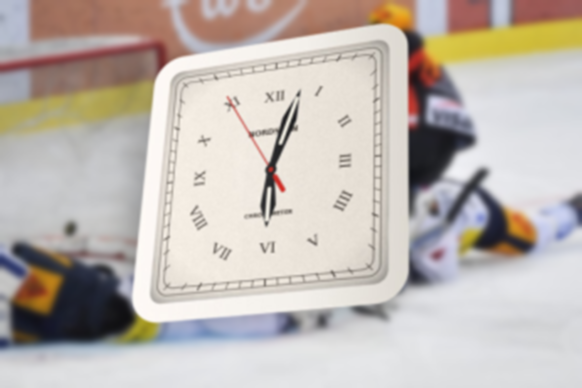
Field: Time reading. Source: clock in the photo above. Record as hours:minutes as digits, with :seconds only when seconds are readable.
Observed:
6:02:55
